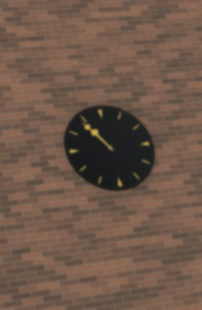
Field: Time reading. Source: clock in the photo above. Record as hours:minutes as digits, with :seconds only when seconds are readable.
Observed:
10:54
